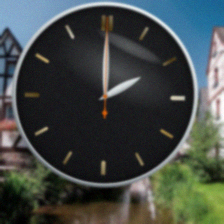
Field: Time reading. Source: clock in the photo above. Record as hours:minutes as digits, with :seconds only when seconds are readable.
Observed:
2:00:00
